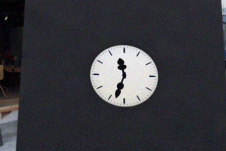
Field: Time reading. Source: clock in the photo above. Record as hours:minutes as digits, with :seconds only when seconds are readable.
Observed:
11:33
